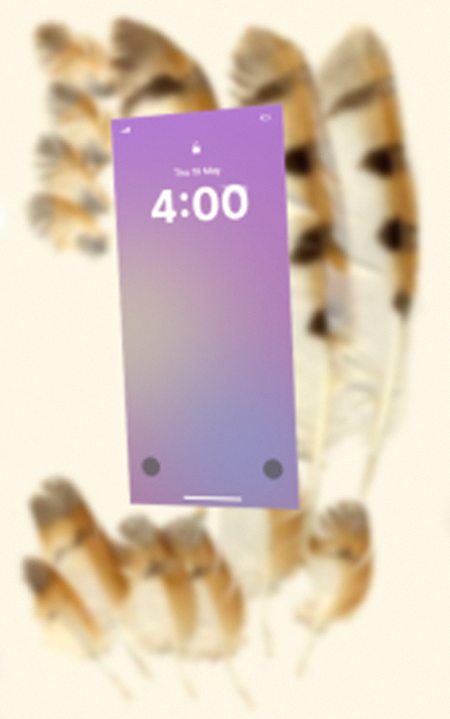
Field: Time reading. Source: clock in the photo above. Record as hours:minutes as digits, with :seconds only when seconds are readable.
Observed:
4:00
